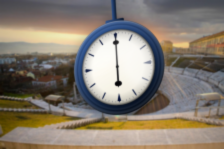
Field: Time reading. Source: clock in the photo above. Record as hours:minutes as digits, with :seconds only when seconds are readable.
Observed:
6:00
